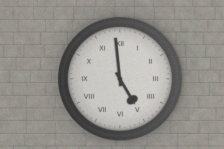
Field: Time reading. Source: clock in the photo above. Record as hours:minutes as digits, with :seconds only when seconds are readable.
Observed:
4:59
